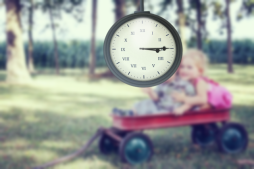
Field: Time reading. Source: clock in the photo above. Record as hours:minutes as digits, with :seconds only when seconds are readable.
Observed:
3:15
